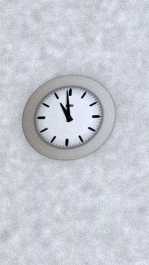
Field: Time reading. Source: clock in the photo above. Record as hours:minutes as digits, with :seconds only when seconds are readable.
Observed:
10:59
